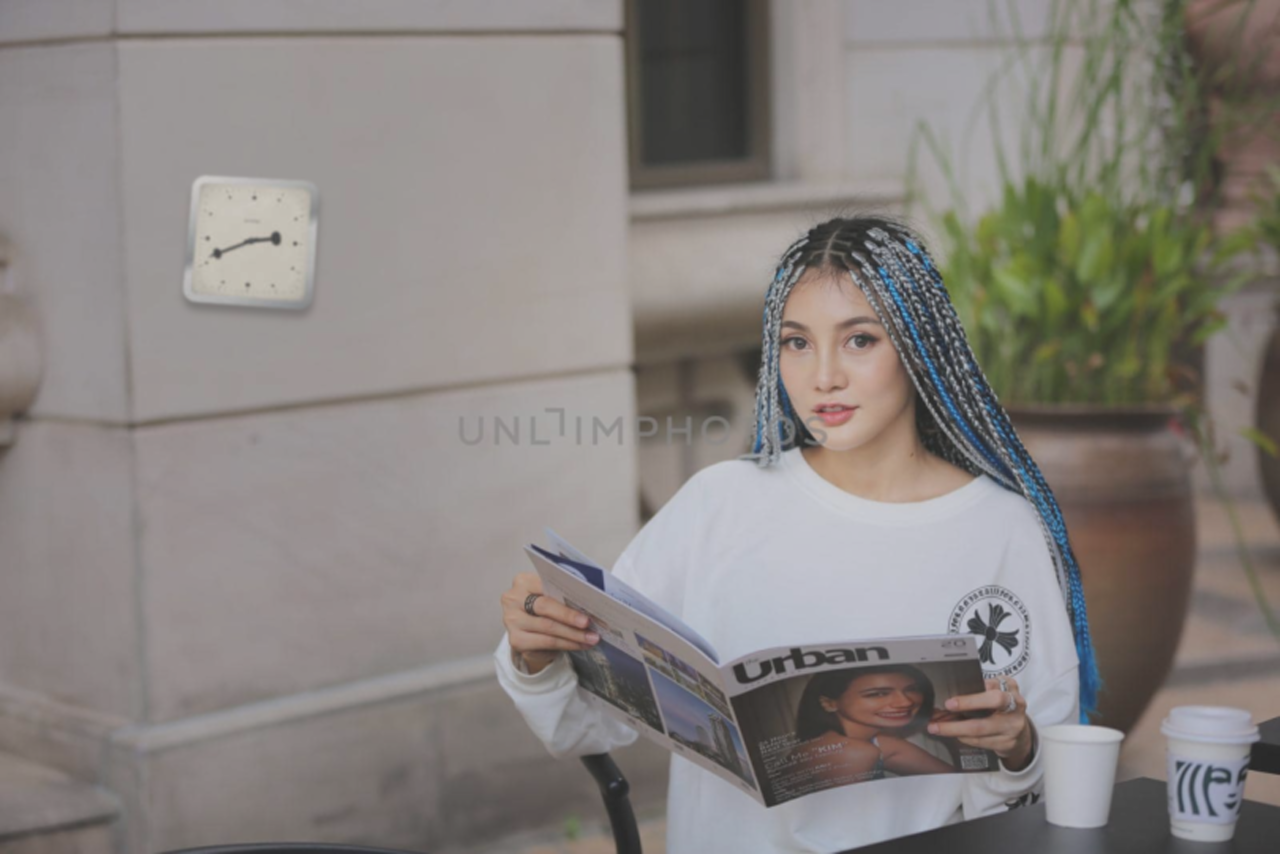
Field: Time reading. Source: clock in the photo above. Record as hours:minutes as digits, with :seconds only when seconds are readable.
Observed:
2:41
